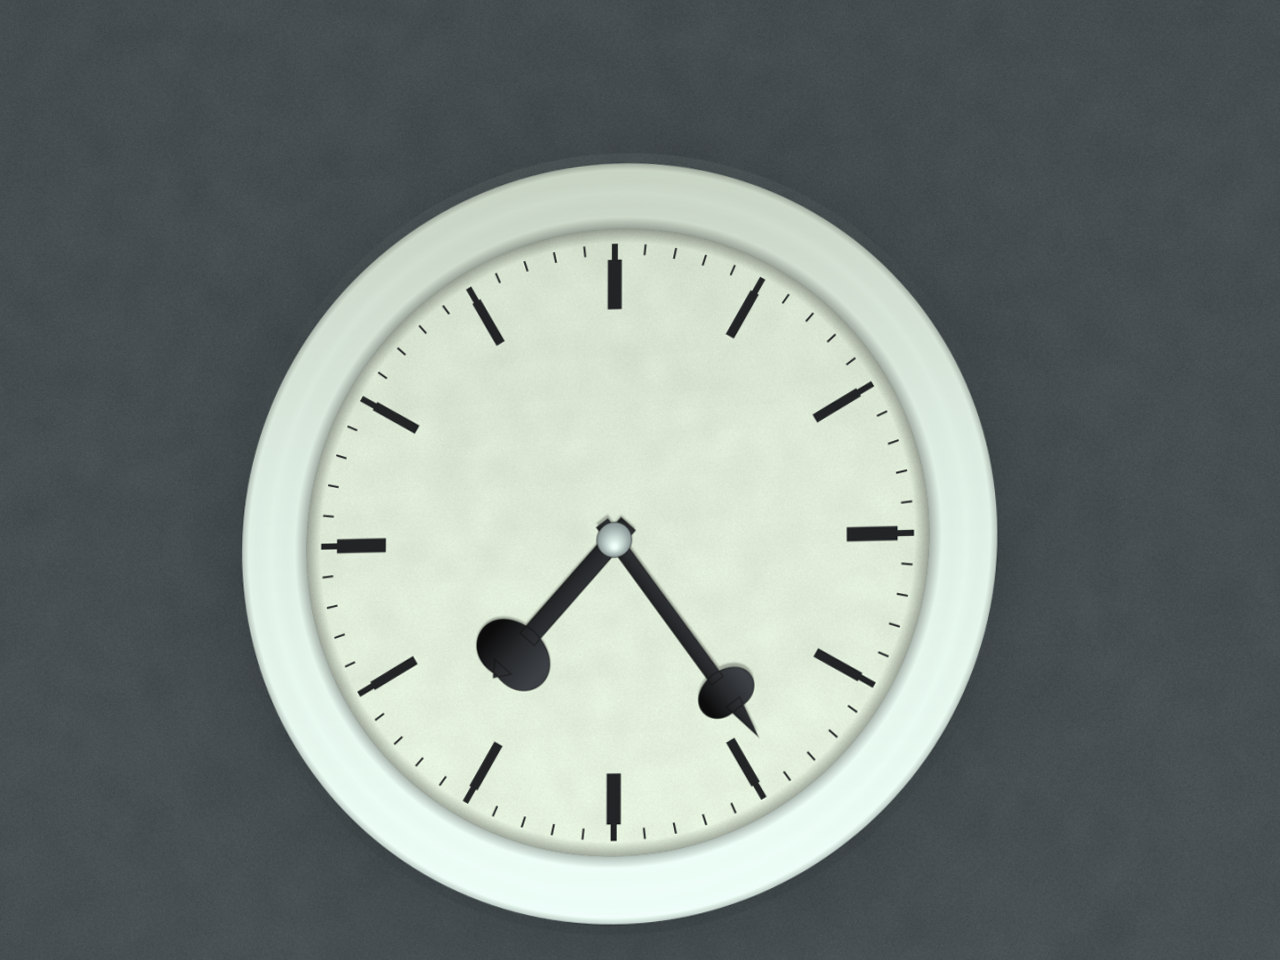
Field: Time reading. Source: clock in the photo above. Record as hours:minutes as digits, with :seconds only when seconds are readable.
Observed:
7:24
